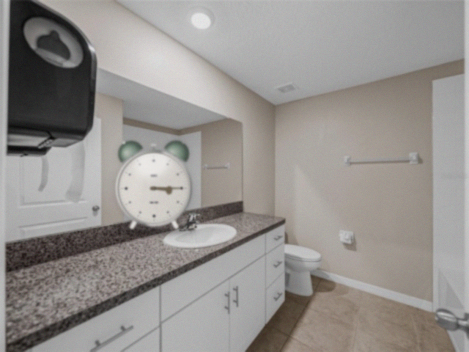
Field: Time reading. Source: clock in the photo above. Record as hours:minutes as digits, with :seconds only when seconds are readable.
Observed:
3:15
